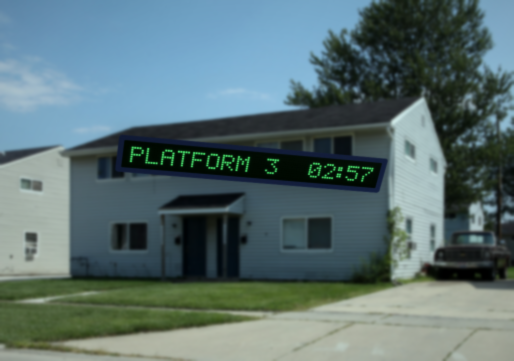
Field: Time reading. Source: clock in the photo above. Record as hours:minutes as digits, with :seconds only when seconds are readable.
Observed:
2:57
